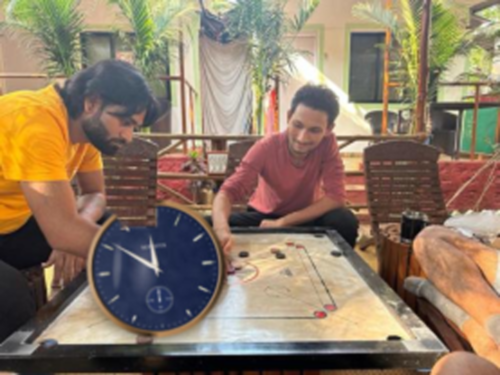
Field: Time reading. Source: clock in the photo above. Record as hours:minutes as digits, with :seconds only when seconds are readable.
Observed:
11:51
